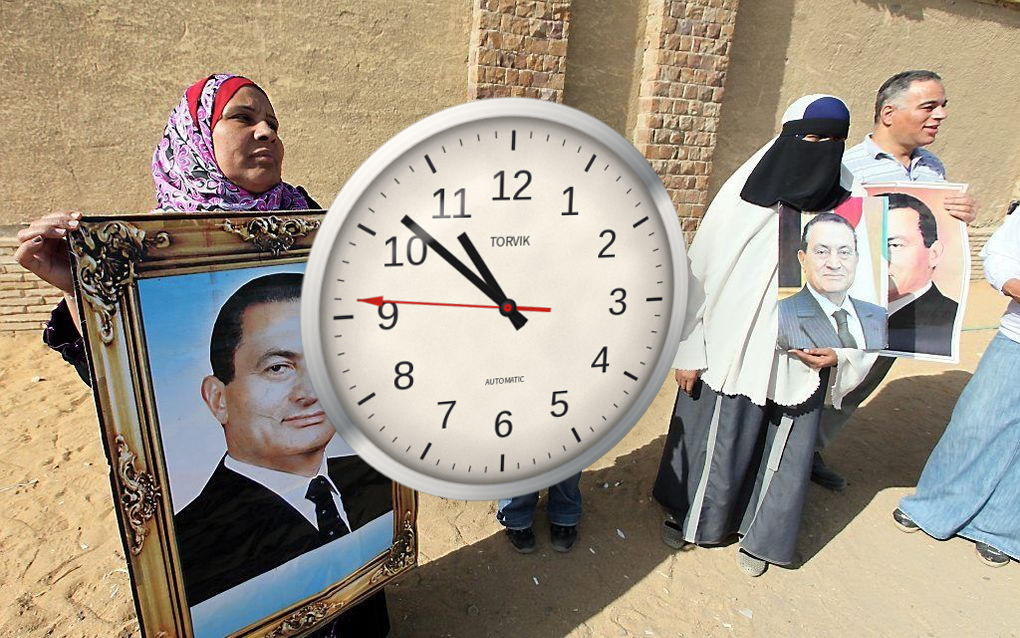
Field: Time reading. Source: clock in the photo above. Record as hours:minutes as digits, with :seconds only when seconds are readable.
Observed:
10:51:46
